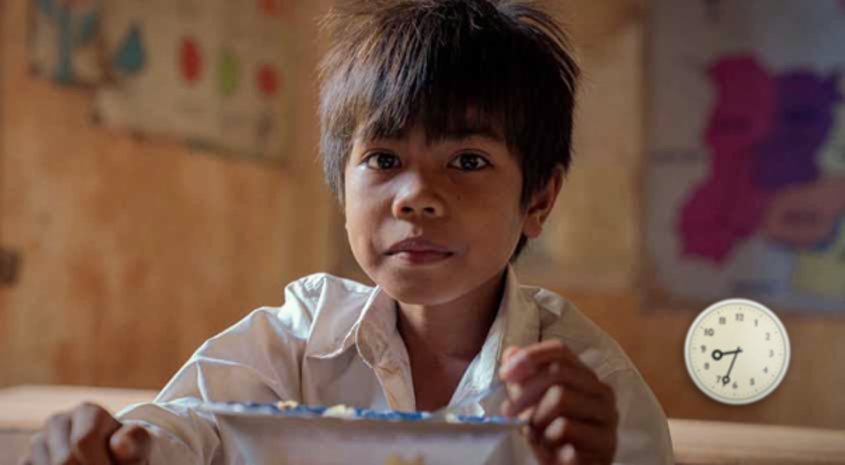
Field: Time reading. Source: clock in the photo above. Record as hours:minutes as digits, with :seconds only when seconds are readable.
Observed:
8:33
